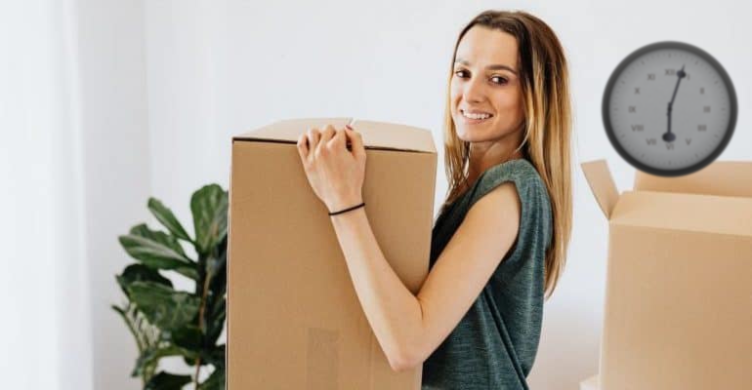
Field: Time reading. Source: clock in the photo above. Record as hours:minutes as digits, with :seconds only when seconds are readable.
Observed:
6:03
